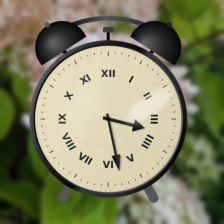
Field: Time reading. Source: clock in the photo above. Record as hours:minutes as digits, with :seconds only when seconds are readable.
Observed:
3:28
